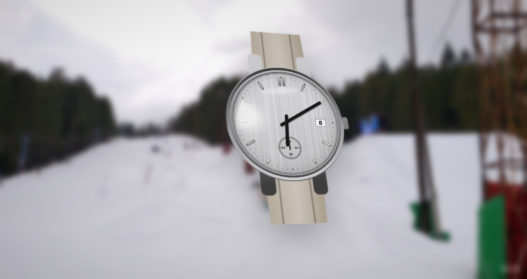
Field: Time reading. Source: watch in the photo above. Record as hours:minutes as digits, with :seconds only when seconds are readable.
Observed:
6:10
